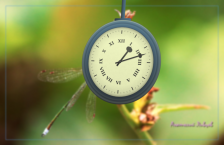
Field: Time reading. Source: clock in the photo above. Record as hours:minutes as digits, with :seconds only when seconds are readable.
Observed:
1:12
